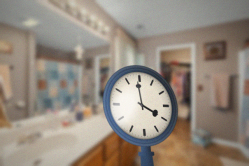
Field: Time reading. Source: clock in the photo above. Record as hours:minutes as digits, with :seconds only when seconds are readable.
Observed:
3:59
